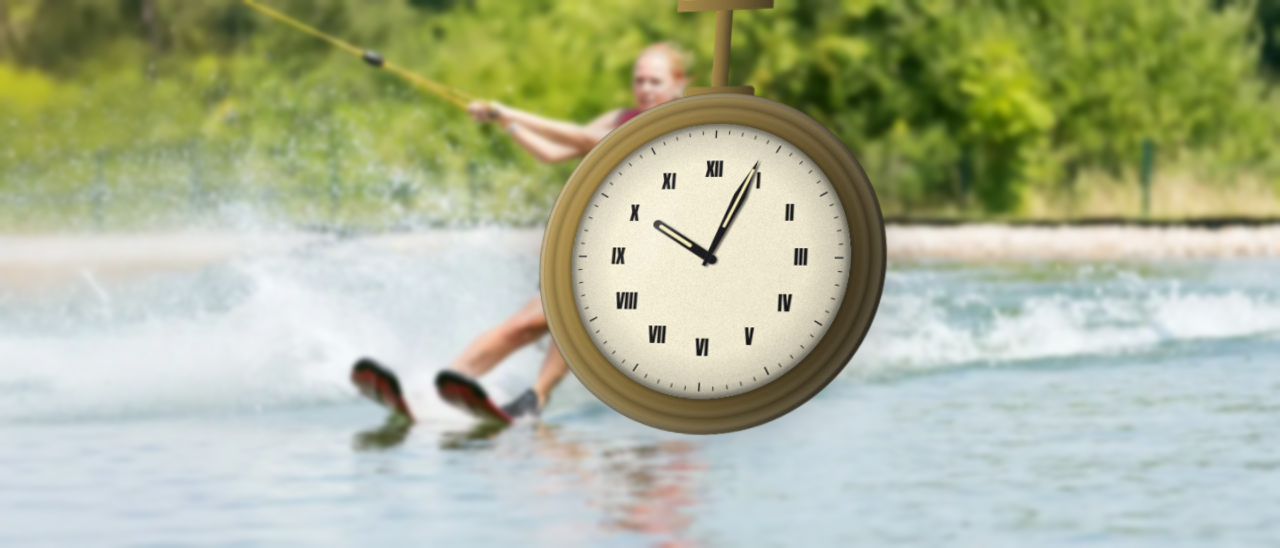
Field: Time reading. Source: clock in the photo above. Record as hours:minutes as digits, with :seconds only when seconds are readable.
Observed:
10:04
